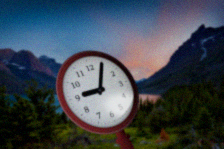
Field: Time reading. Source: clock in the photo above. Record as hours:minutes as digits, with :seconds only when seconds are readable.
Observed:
9:05
